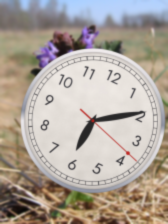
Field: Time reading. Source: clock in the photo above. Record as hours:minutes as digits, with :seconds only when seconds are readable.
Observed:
6:09:18
